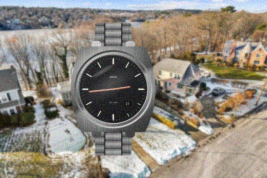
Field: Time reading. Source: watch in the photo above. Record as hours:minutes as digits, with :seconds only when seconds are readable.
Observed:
2:44
